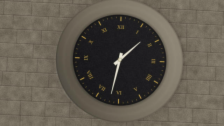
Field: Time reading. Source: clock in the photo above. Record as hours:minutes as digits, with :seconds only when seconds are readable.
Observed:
1:32
